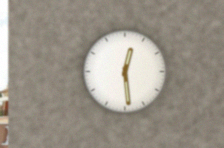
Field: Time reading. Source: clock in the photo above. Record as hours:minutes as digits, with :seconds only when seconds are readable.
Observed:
12:29
